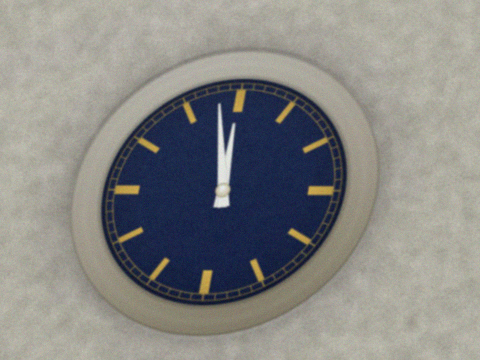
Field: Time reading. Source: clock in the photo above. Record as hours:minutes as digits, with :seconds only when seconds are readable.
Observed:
11:58
